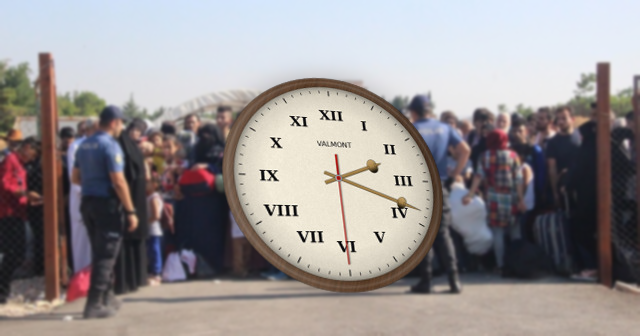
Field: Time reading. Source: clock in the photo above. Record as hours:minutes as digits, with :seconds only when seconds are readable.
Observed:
2:18:30
